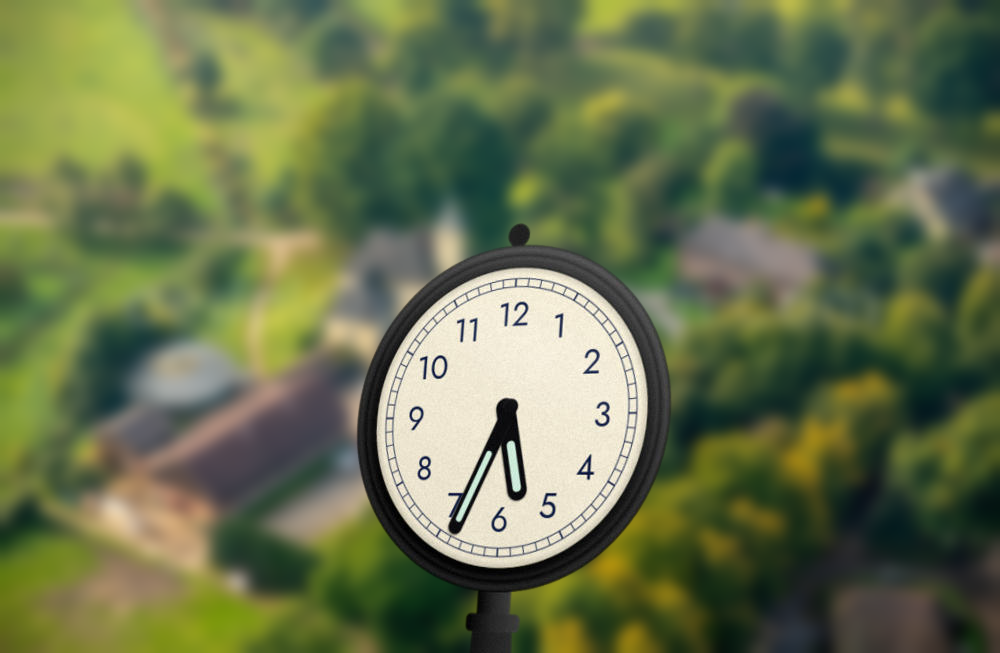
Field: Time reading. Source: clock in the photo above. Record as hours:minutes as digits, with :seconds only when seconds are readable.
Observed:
5:34
